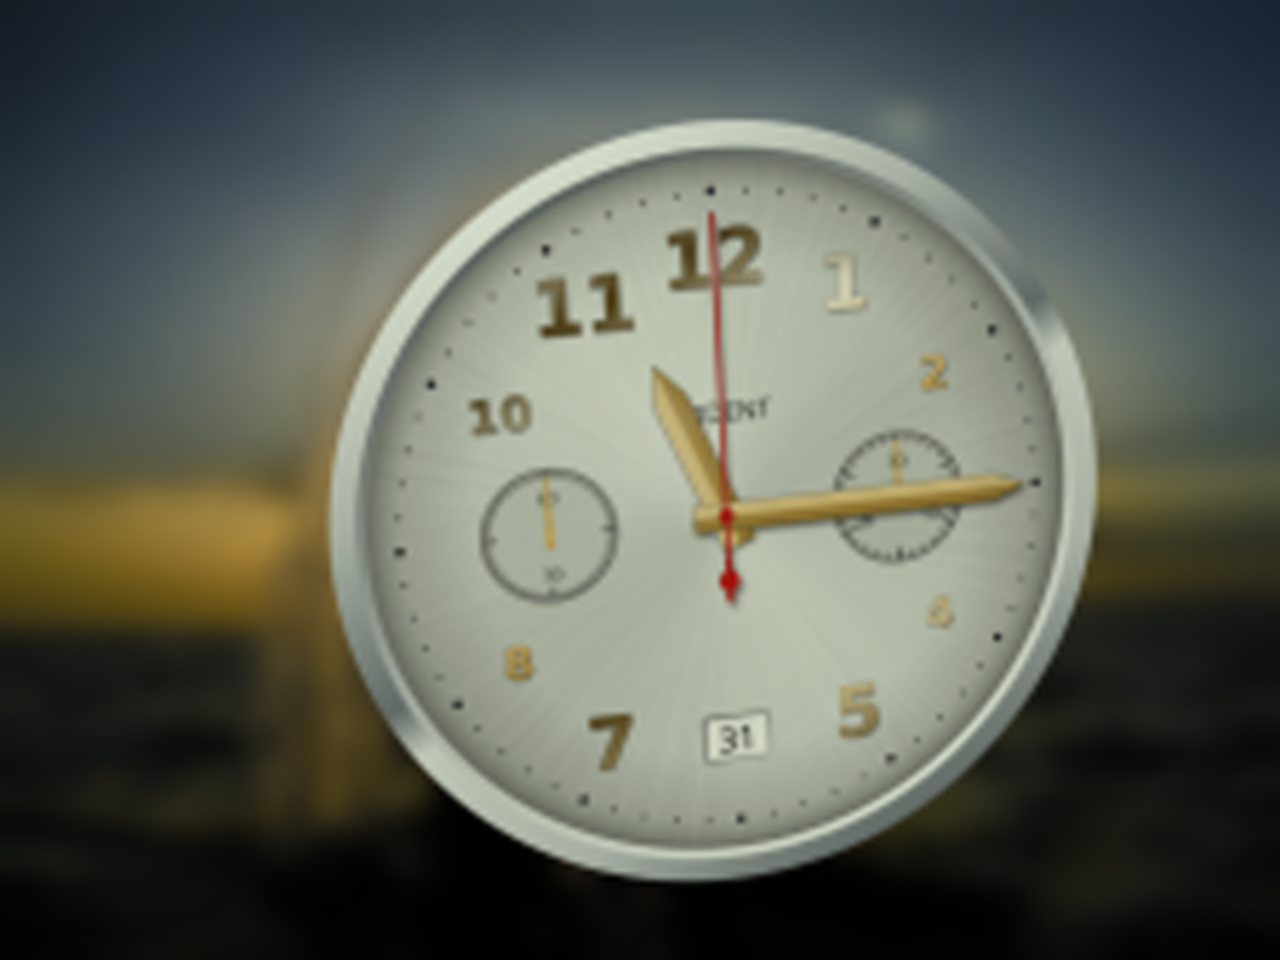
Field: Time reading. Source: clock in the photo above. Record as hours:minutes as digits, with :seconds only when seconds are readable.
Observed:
11:15
